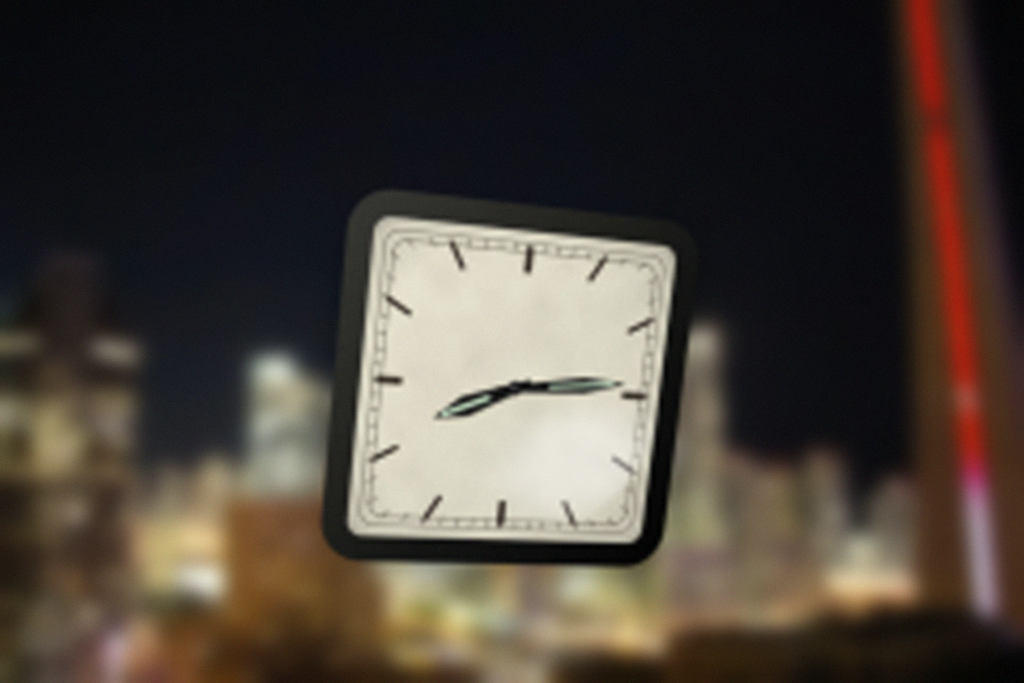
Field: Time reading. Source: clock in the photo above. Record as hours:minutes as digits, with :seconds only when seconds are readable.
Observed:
8:14
